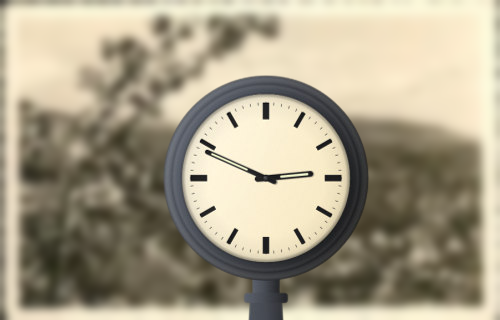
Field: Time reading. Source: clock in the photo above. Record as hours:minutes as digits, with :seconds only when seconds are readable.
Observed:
2:49
